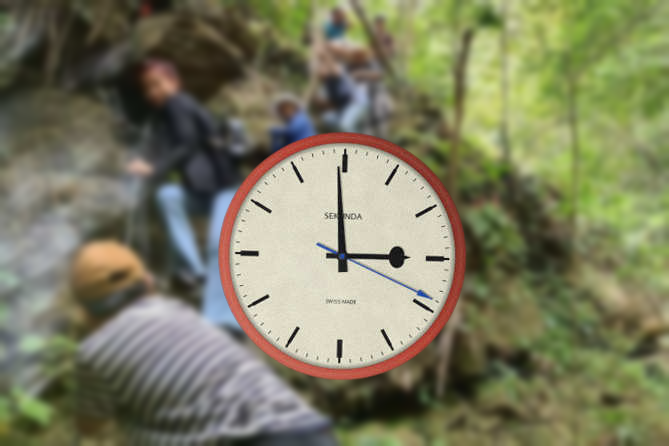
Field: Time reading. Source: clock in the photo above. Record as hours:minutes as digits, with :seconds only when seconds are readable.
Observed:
2:59:19
